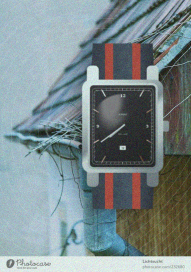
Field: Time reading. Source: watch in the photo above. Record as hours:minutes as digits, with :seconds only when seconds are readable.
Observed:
7:39
